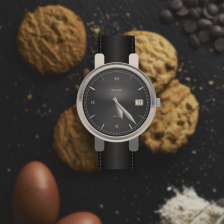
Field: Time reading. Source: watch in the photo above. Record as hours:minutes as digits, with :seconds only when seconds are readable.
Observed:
5:23
